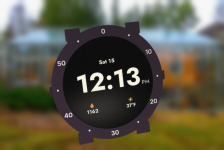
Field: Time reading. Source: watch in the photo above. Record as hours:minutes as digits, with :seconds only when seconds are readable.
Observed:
12:13
